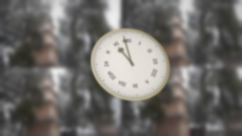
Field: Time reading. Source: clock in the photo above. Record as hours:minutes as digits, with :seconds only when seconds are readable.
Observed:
10:59
